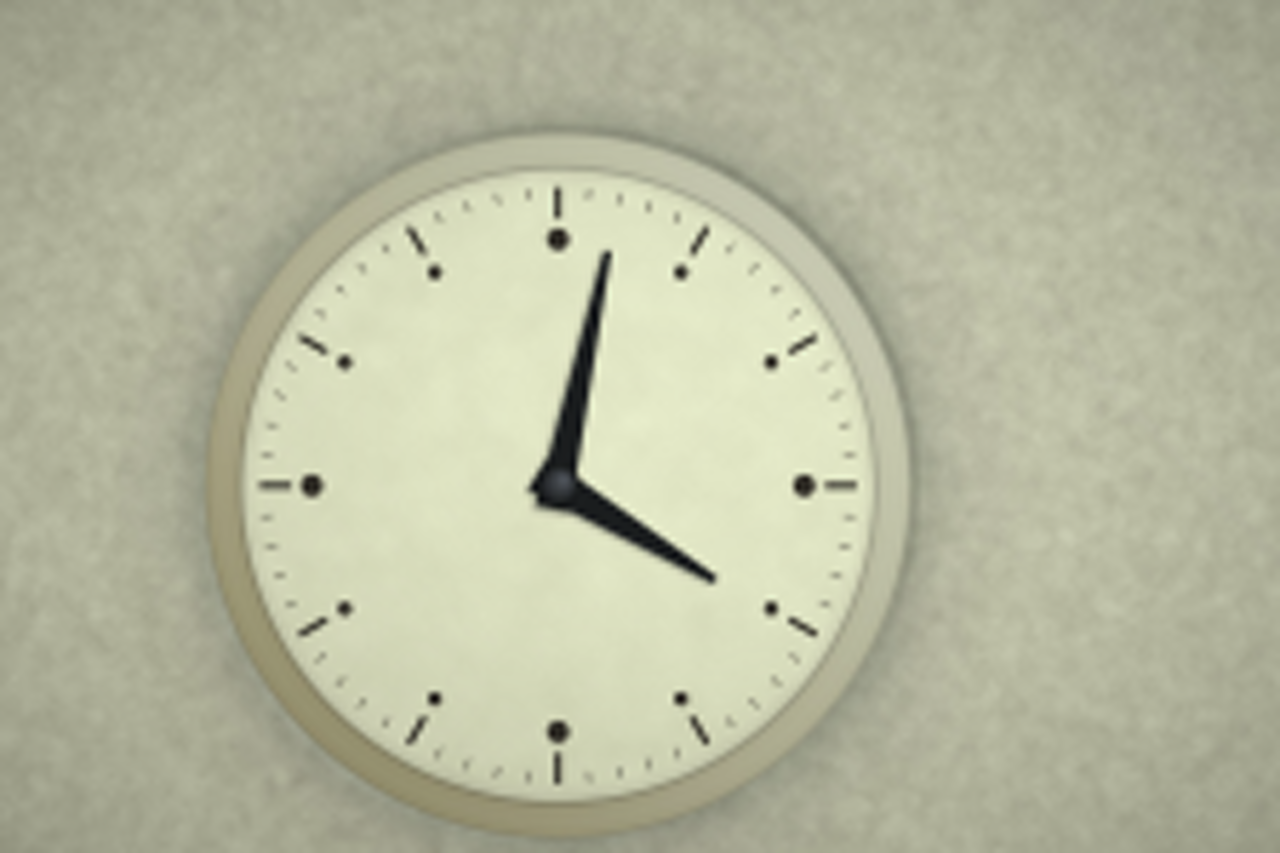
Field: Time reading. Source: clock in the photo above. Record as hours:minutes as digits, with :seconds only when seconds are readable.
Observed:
4:02
